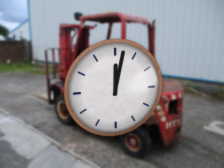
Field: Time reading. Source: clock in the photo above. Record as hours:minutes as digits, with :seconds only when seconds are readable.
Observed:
12:02
